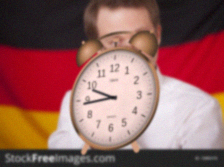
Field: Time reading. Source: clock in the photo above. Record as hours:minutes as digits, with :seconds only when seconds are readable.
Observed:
9:44
